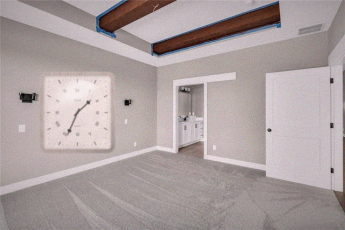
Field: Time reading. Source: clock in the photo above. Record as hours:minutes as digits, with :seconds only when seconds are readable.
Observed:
1:34
